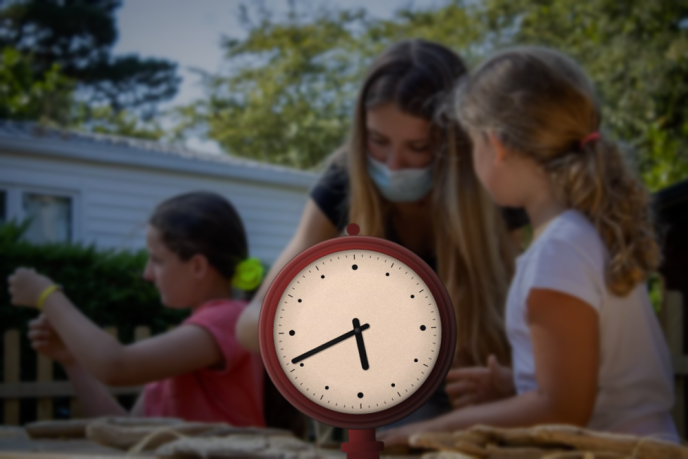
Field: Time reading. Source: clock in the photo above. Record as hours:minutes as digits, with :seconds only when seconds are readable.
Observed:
5:41
